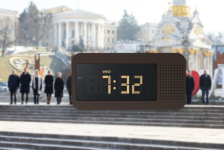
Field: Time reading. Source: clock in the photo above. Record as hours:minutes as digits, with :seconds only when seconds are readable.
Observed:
7:32
